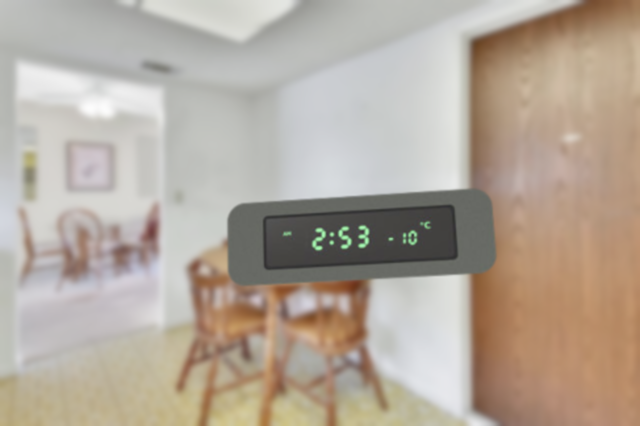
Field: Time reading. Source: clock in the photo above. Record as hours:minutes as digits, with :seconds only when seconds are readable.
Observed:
2:53
